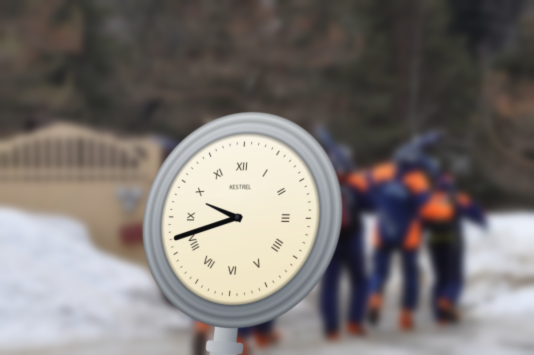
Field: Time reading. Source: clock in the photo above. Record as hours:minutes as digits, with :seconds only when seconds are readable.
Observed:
9:42
